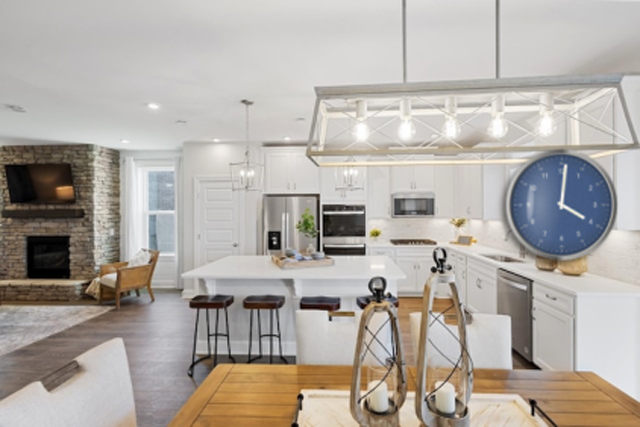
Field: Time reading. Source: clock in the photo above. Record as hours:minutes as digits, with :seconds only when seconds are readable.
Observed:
4:01
